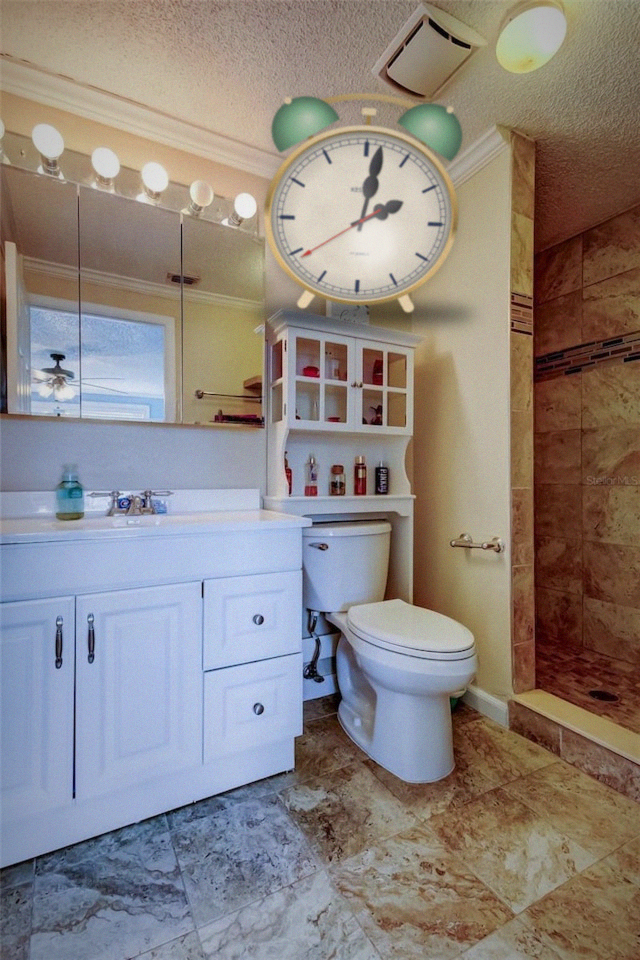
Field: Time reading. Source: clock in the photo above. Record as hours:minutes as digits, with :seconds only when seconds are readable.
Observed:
2:01:39
